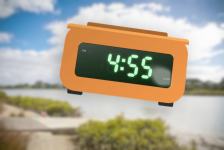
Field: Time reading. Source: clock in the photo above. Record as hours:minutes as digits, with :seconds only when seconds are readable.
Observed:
4:55
